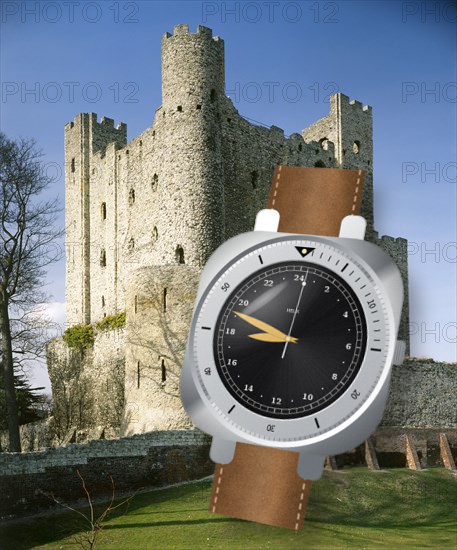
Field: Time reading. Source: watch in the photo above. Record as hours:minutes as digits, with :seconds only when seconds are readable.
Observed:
17:48:01
